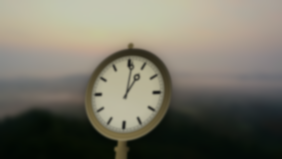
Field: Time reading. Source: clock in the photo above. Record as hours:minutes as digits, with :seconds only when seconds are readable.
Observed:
1:01
